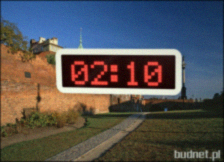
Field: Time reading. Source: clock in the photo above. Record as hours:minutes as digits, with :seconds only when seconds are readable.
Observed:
2:10
